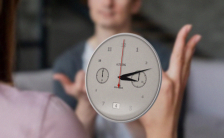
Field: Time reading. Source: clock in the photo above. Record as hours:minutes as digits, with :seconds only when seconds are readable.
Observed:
3:12
